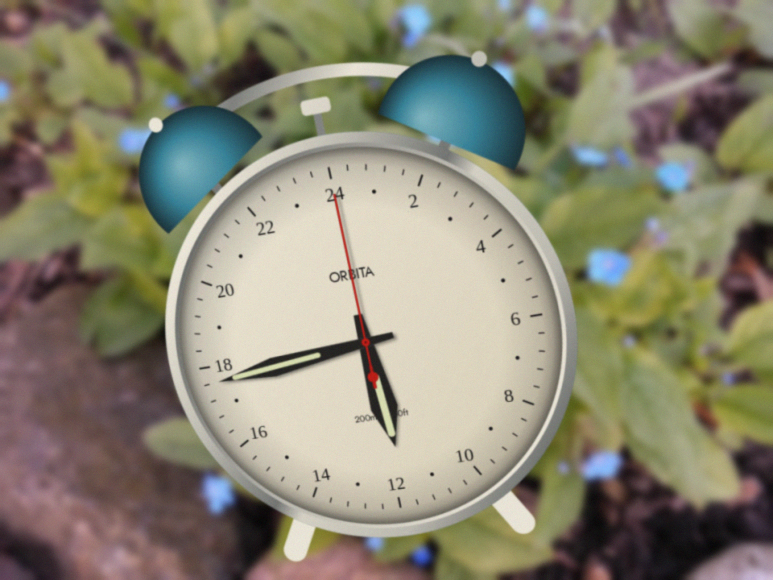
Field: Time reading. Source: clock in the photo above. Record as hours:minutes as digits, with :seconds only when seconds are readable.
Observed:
11:44:00
